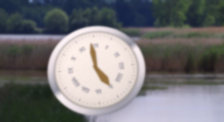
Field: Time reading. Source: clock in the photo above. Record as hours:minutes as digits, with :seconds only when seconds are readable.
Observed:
4:59
